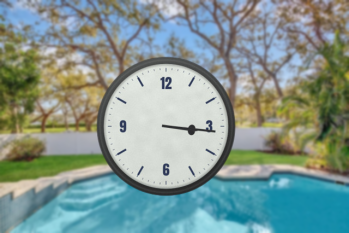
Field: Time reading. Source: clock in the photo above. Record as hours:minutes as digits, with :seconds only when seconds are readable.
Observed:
3:16
